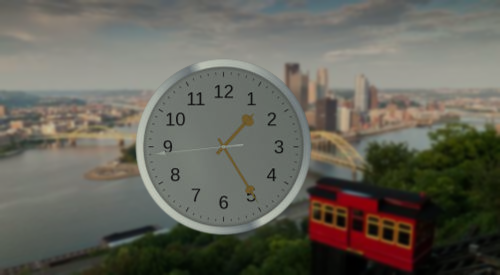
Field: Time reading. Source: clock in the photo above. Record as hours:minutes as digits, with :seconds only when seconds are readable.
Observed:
1:24:44
